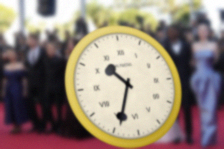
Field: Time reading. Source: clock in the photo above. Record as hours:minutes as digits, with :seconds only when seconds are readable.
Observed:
10:34
